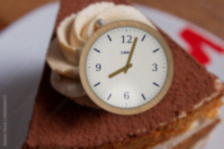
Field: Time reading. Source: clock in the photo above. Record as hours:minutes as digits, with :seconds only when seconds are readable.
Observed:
8:03
